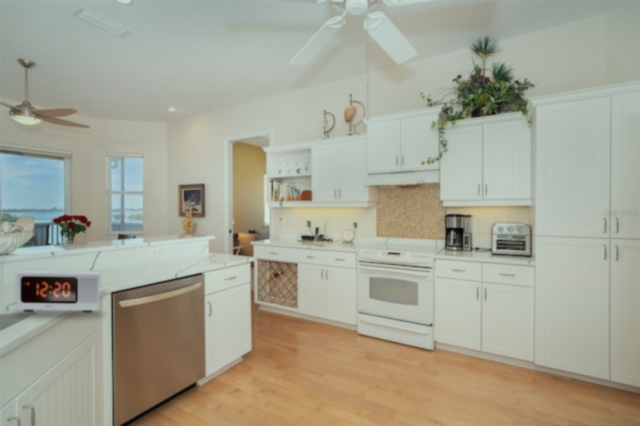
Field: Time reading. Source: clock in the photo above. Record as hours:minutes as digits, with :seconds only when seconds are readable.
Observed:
12:20
